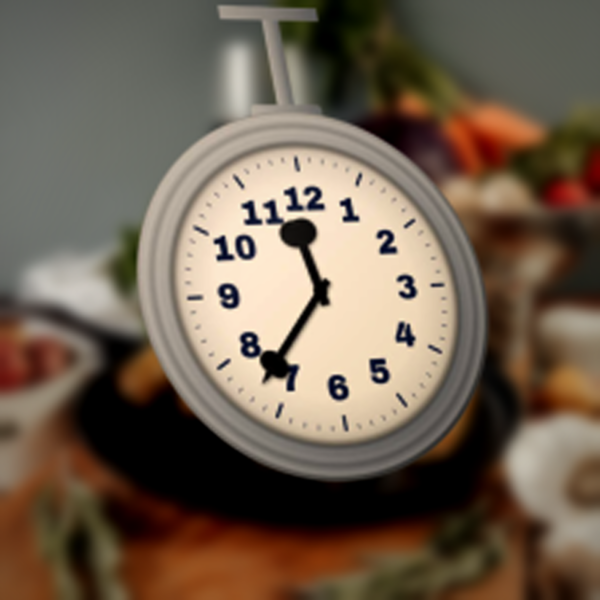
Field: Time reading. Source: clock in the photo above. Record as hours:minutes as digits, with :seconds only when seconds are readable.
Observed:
11:37
